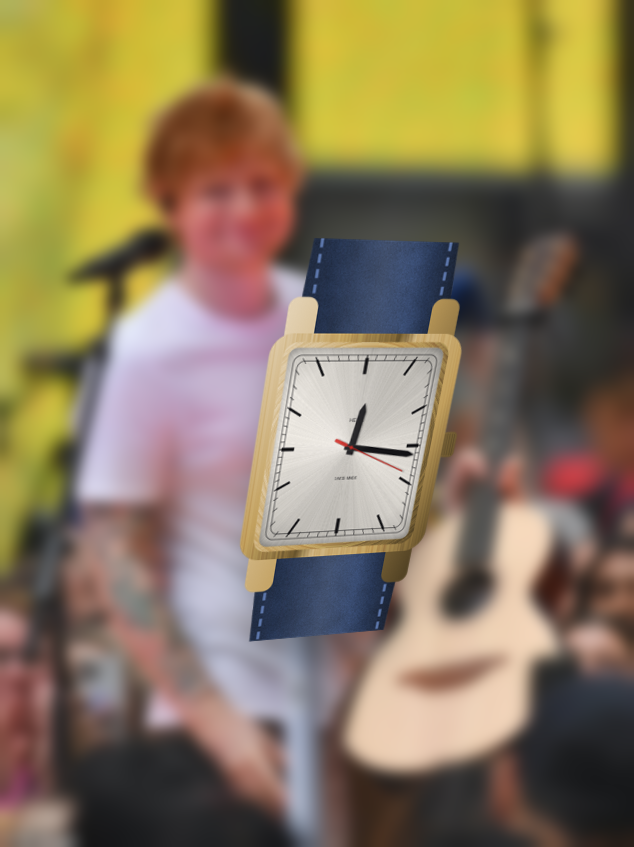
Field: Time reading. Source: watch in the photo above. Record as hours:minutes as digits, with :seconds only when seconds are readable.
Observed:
12:16:19
